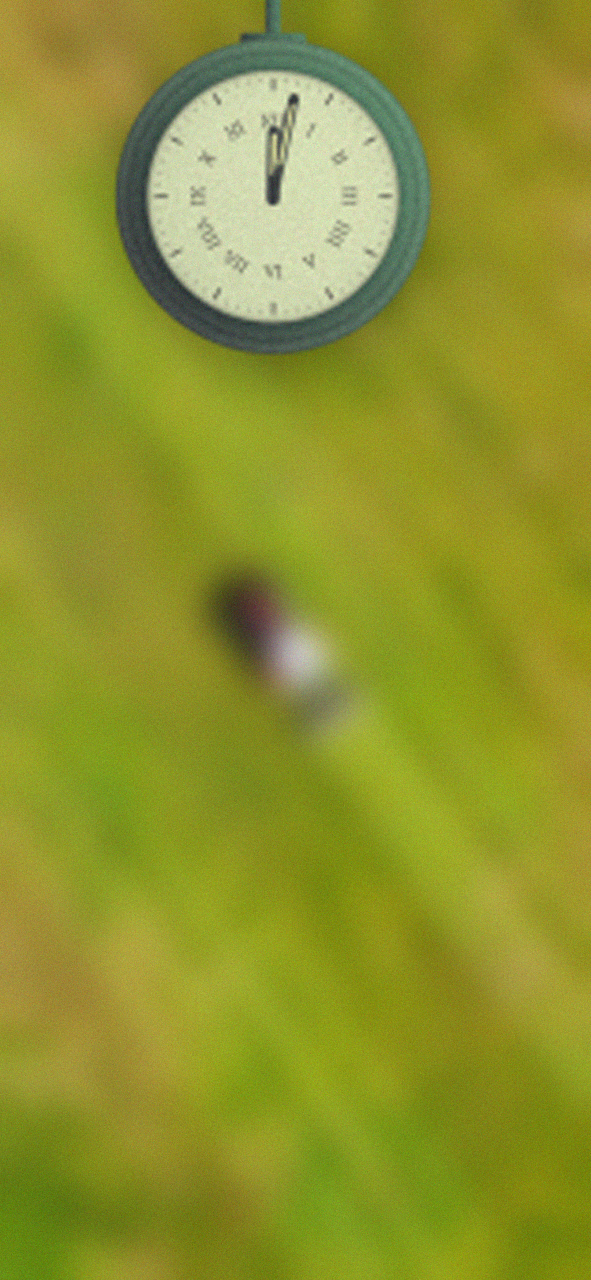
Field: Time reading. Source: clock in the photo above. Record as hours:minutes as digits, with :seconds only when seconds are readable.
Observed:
12:02
